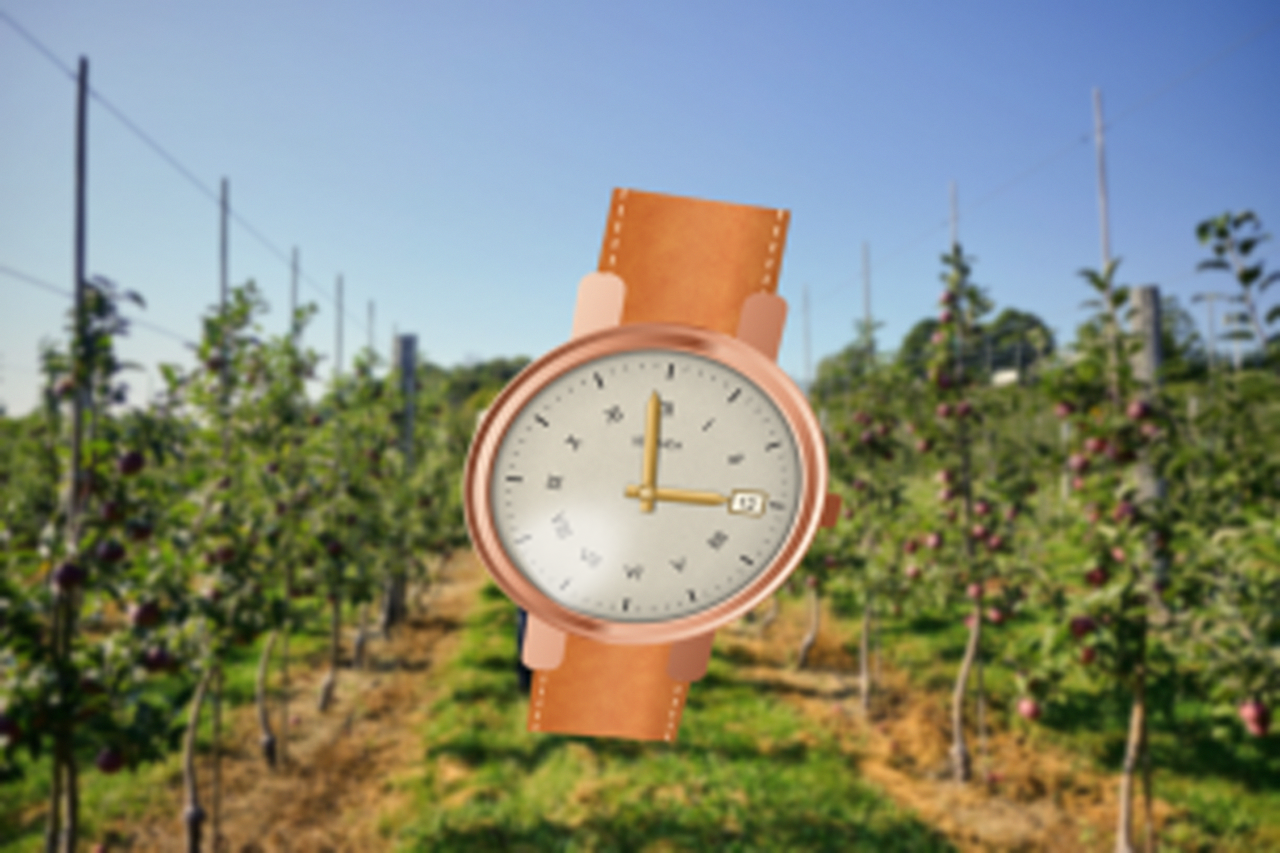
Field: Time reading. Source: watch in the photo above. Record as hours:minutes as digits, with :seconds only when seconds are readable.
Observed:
2:59
